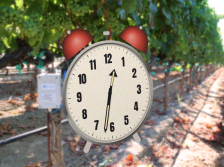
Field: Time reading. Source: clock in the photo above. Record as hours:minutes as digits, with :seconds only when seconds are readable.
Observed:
12:32
